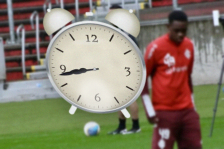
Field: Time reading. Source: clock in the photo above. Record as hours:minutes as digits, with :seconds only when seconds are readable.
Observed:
8:43
